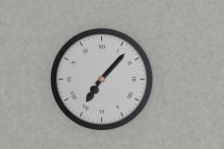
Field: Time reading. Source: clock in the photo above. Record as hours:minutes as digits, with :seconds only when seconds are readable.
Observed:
7:07
